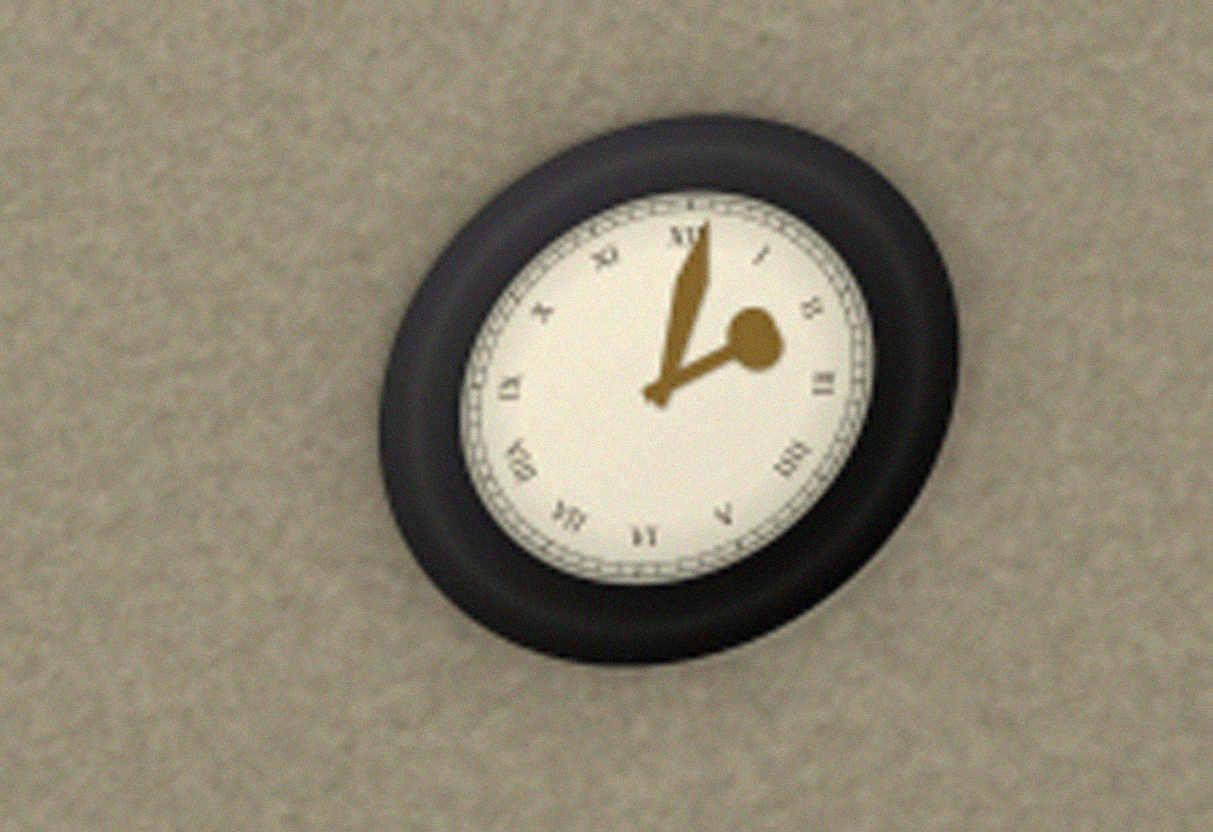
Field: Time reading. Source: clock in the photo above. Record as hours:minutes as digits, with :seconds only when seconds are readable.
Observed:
2:01
